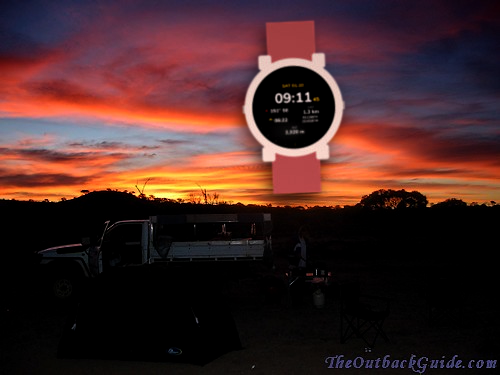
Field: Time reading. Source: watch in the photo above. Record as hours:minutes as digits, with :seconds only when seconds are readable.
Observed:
9:11
